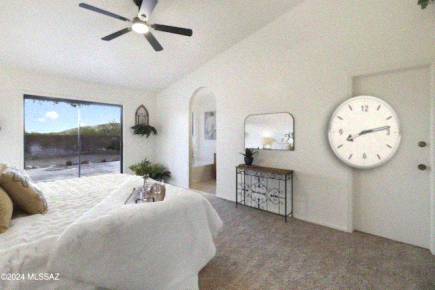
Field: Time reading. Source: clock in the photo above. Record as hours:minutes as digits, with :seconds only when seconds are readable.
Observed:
8:13
